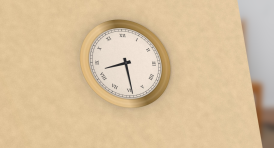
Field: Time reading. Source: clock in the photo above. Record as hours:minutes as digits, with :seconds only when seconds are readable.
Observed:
8:29
